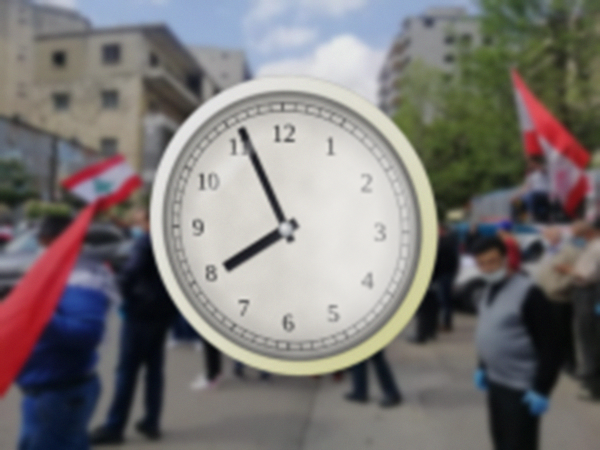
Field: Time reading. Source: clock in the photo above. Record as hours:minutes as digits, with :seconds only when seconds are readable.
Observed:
7:56
